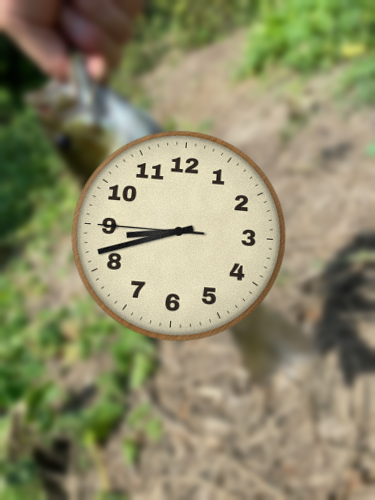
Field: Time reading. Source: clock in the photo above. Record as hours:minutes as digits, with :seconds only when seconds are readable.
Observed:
8:41:45
